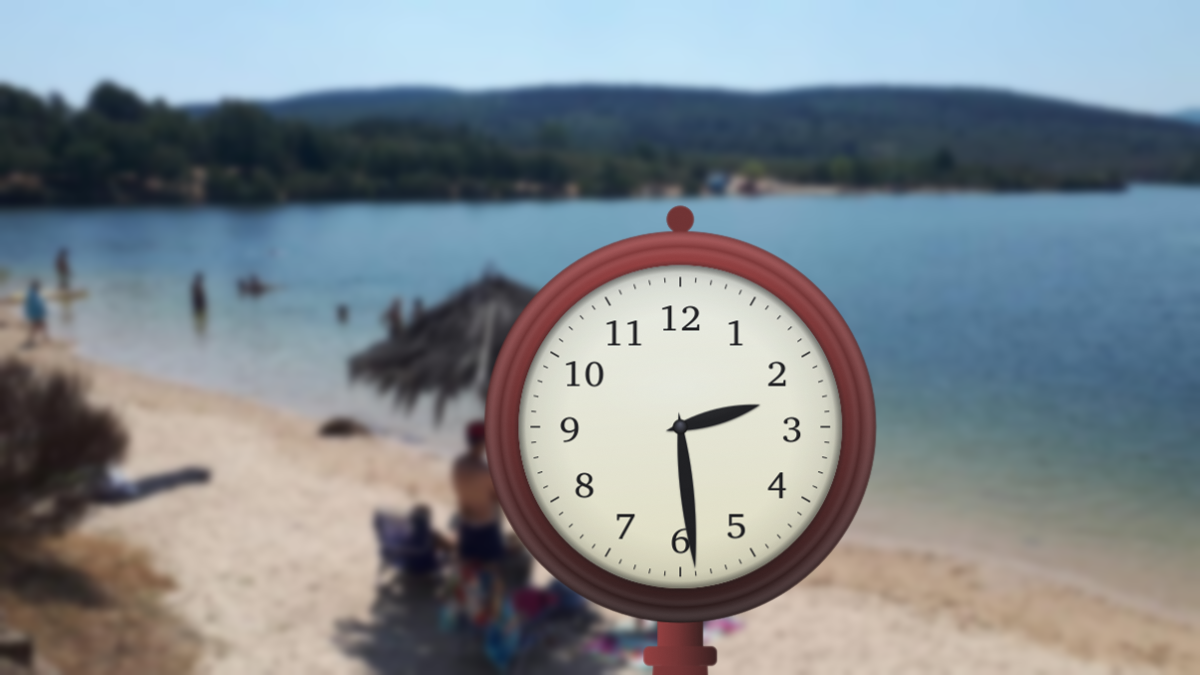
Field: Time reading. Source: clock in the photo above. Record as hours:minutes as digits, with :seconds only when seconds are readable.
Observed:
2:29
